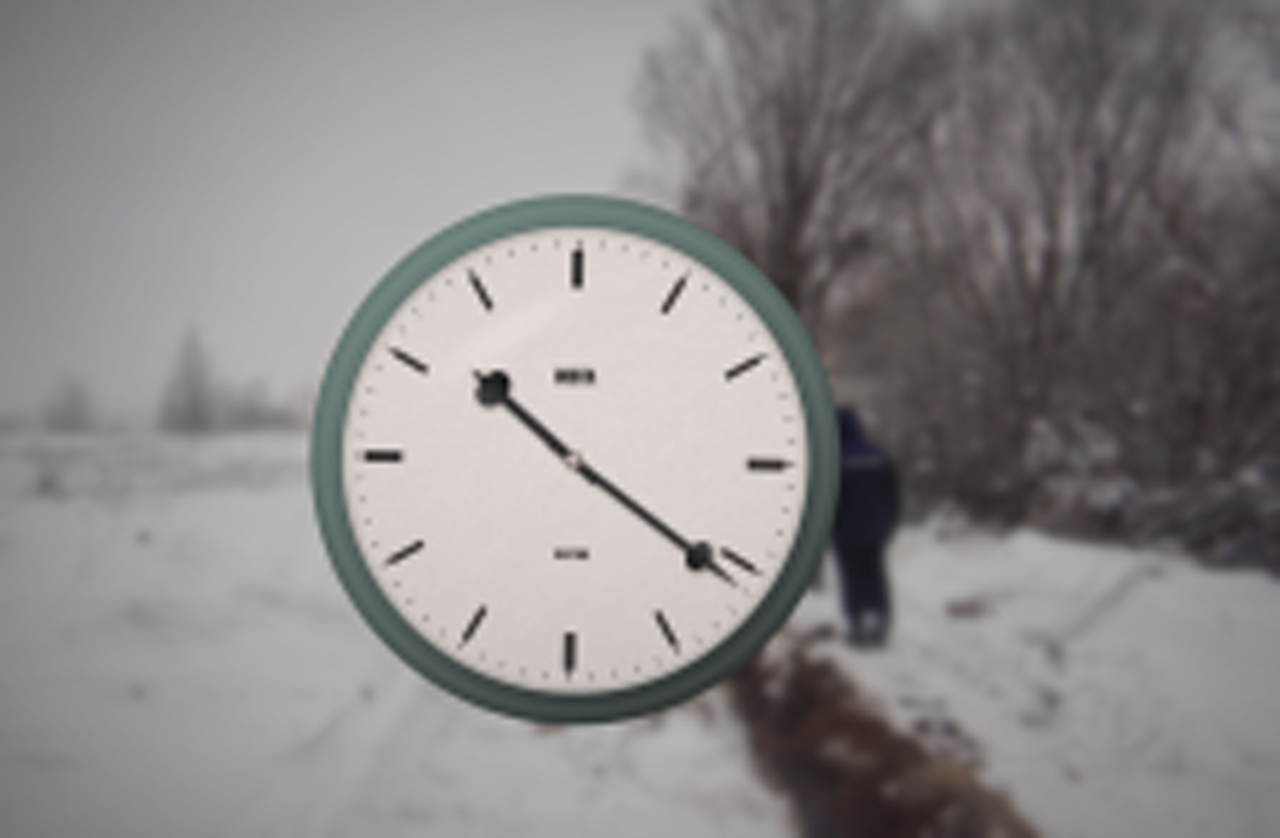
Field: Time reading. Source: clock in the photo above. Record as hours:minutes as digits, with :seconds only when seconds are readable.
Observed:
10:21
